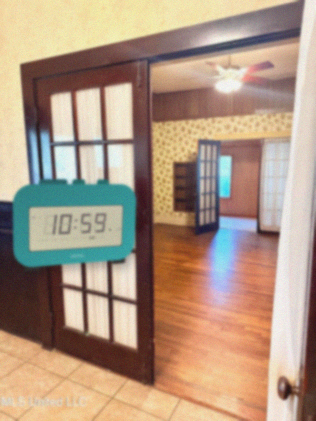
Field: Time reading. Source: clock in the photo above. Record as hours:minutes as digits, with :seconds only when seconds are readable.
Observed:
10:59
